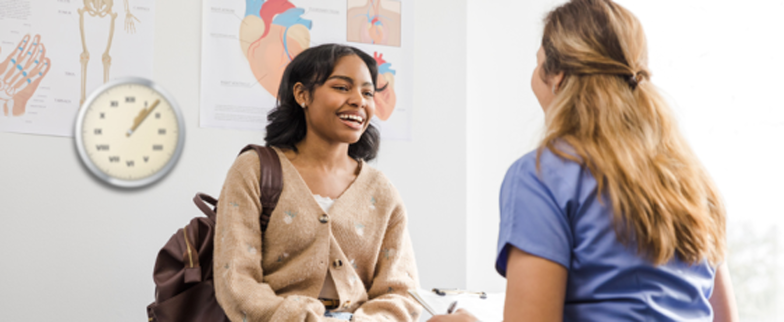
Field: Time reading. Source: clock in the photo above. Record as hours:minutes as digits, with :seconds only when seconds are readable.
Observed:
1:07
